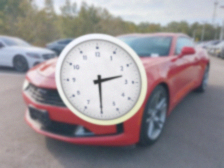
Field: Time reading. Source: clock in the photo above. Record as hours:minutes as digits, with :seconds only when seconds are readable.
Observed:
2:30
